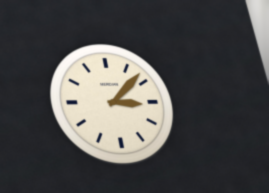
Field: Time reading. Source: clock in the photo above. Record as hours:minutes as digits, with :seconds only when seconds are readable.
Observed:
3:08
